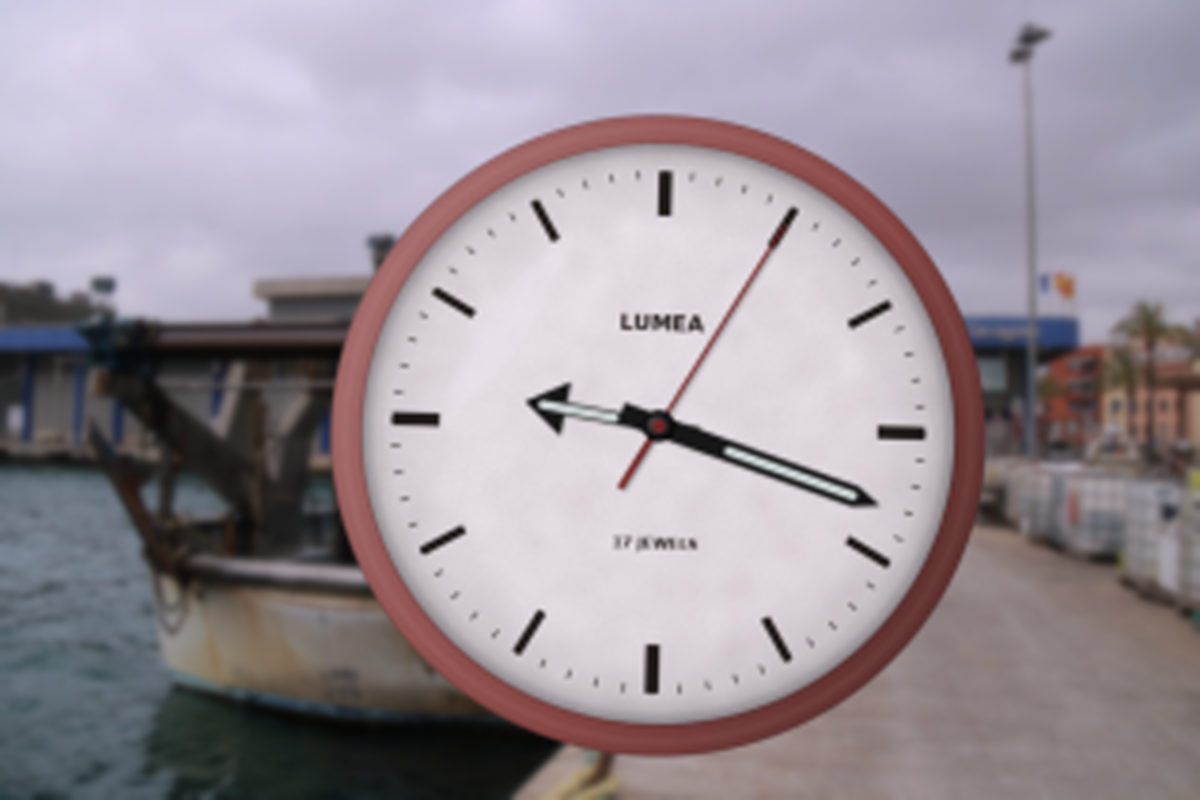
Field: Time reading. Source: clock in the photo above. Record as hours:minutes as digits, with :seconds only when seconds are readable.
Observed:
9:18:05
